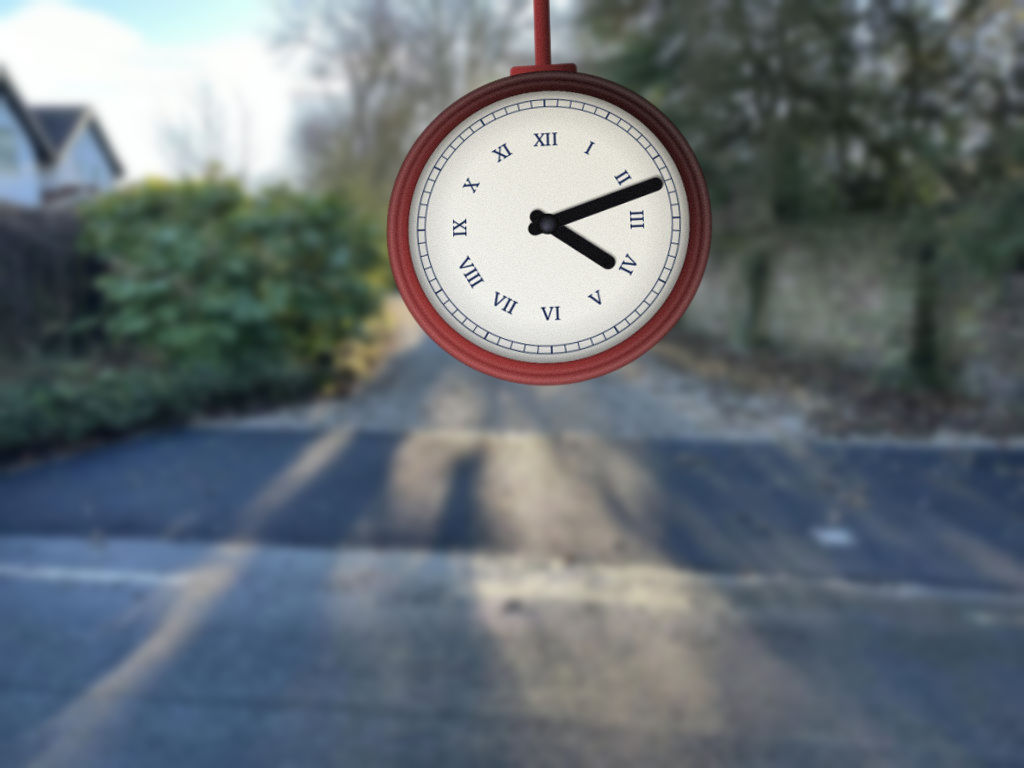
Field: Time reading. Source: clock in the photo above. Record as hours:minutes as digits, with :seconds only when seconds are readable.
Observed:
4:12
